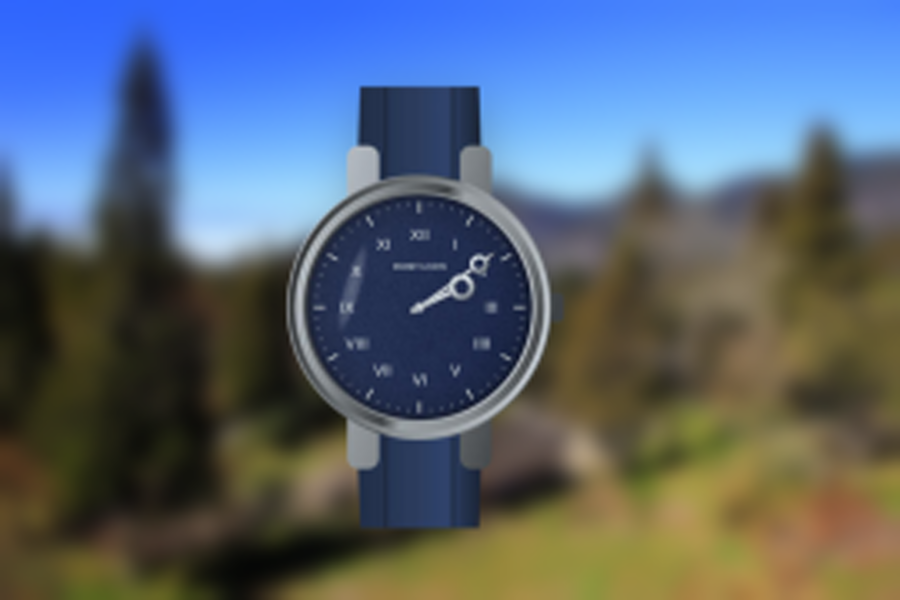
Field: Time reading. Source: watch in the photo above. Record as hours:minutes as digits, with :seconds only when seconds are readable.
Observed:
2:09
